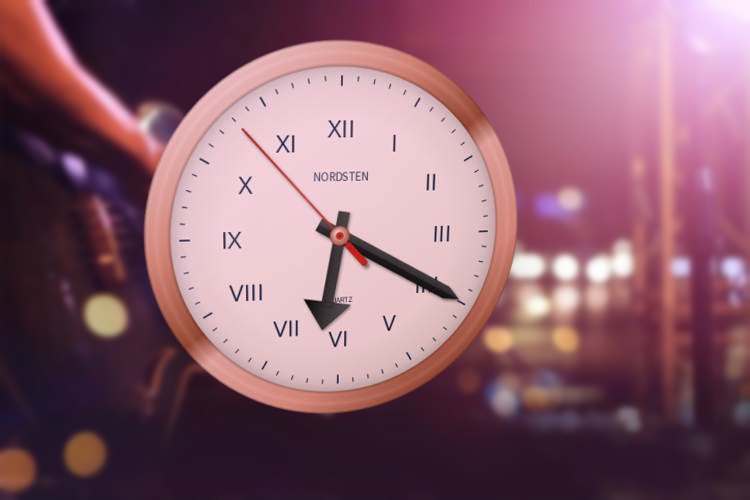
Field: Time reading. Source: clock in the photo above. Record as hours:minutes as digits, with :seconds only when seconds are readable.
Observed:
6:19:53
